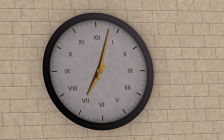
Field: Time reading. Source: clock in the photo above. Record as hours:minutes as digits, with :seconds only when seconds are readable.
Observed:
7:03
